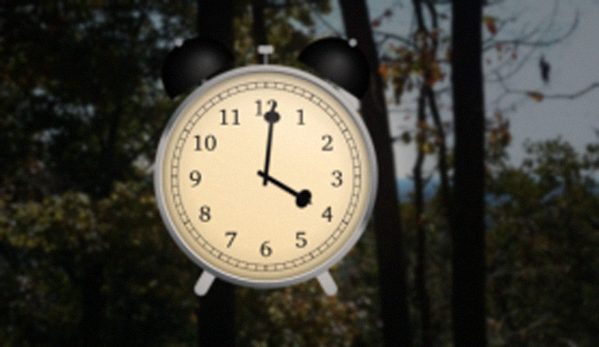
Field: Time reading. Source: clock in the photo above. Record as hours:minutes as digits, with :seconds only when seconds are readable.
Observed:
4:01
